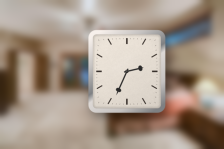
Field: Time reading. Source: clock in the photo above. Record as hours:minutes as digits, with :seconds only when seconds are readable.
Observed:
2:34
